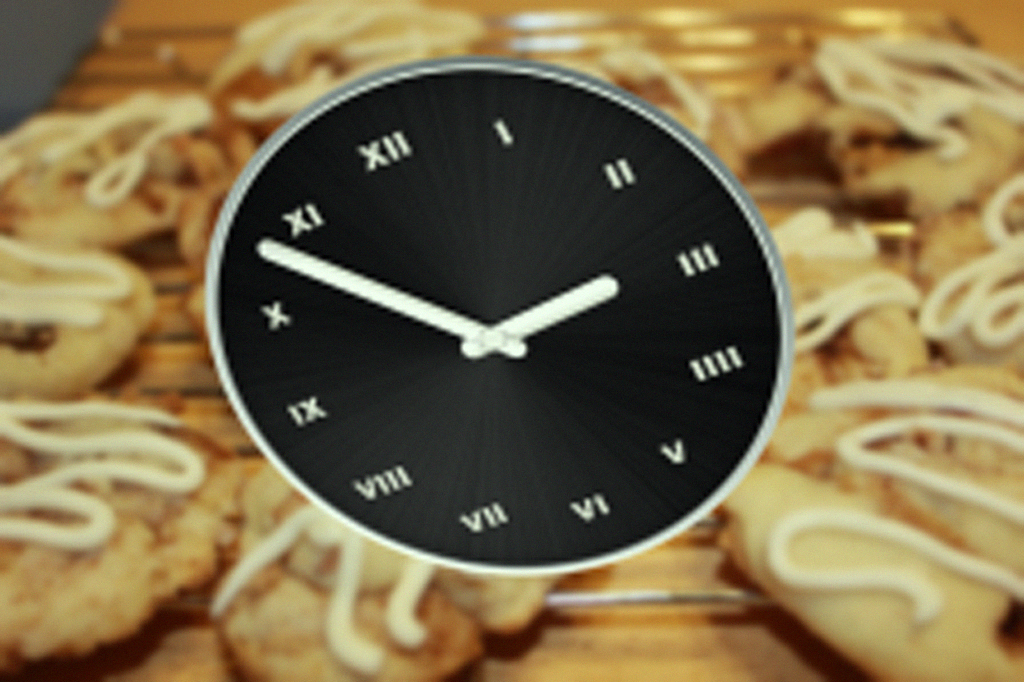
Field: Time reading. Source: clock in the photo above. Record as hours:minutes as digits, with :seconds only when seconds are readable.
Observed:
2:53
